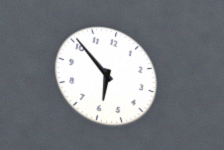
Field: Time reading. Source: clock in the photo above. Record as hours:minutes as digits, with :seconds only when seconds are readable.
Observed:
5:51
